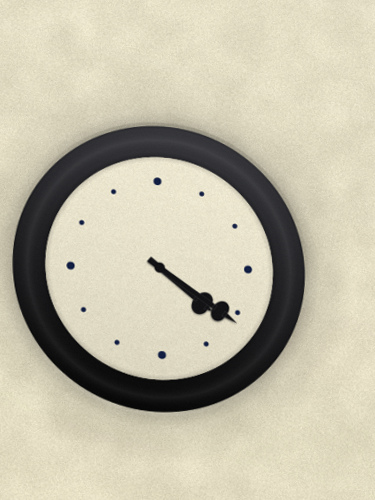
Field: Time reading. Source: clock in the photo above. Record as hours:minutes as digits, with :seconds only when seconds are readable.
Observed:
4:21
